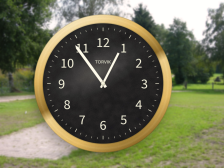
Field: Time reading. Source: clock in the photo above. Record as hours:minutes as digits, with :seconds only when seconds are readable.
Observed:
12:54
